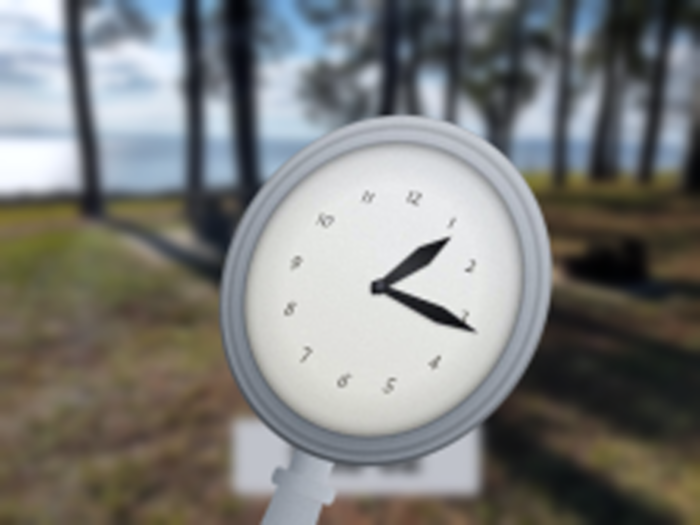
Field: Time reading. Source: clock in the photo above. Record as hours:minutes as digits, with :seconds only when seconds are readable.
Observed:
1:16
